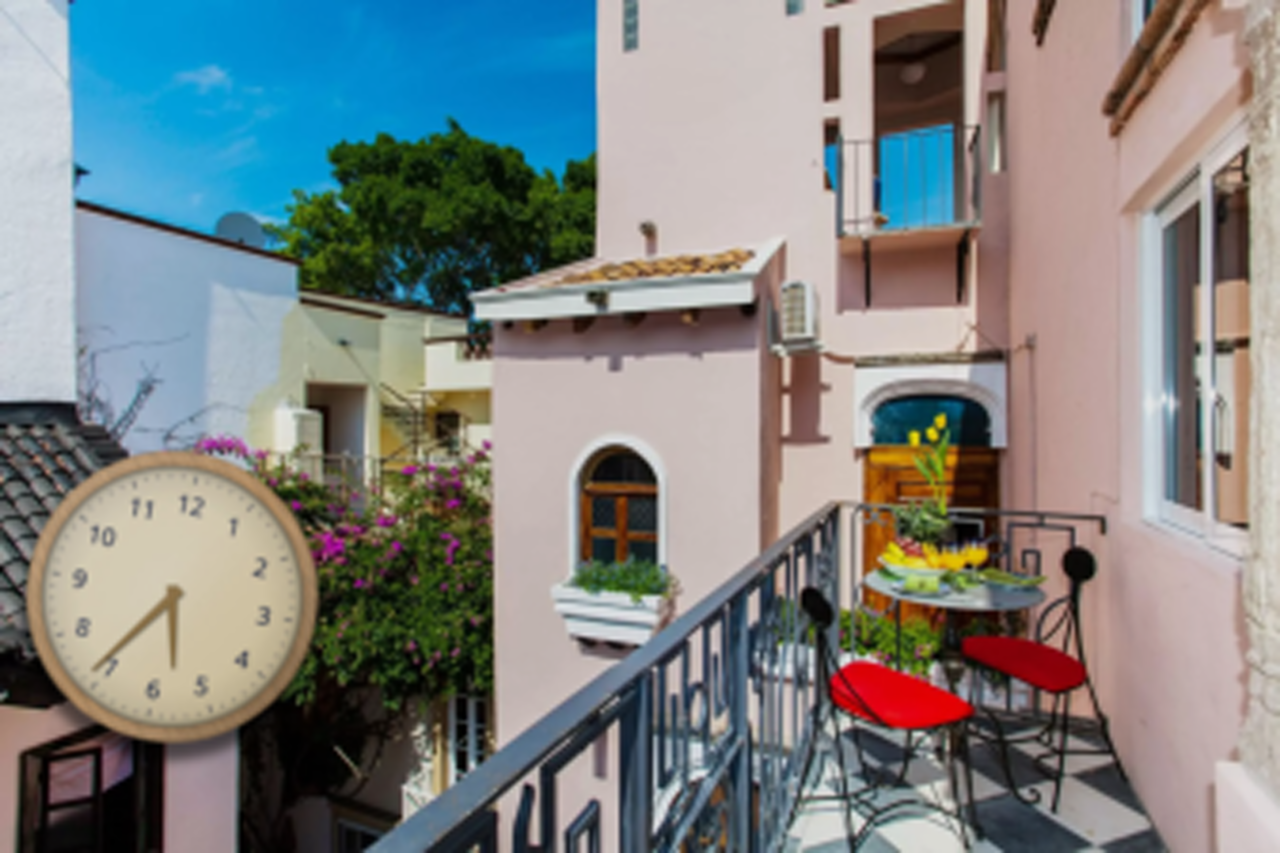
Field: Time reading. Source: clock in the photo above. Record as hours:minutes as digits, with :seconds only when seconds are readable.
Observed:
5:36
